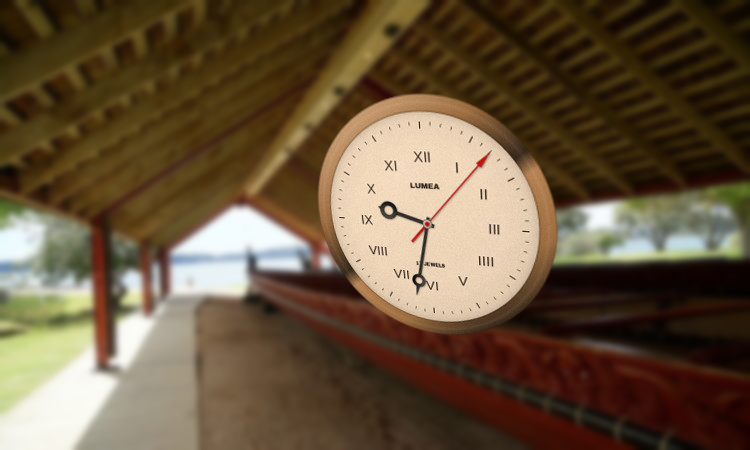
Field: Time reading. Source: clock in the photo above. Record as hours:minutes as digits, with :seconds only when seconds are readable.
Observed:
9:32:07
